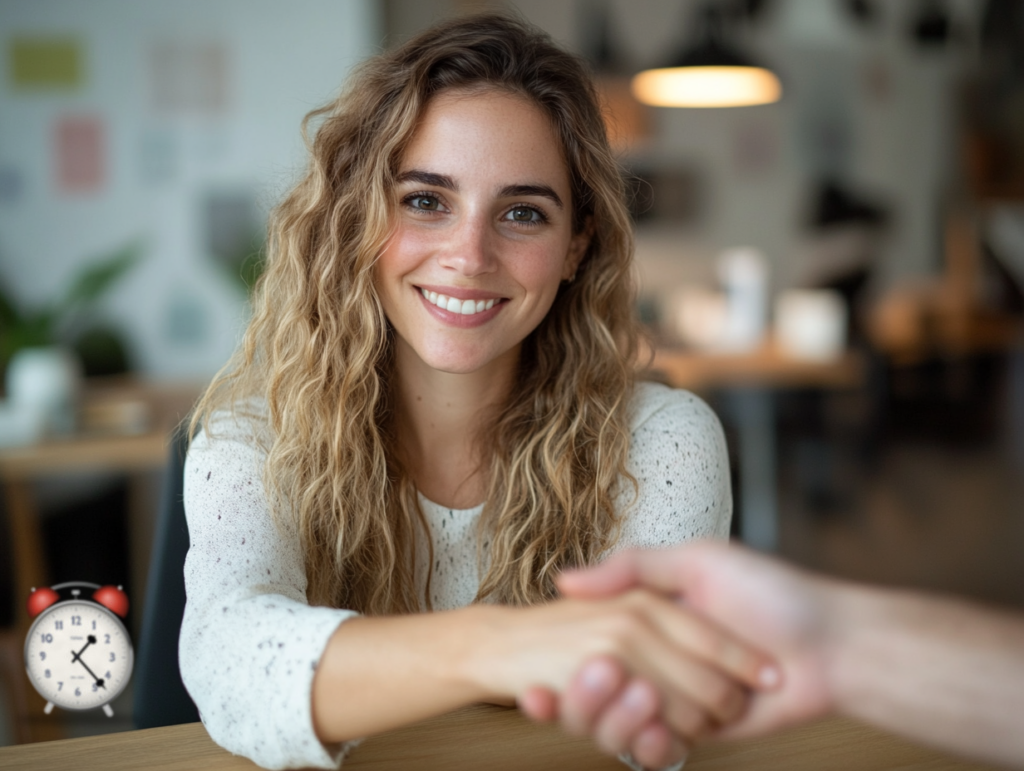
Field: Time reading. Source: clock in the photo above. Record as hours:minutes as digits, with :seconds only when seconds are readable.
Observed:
1:23
